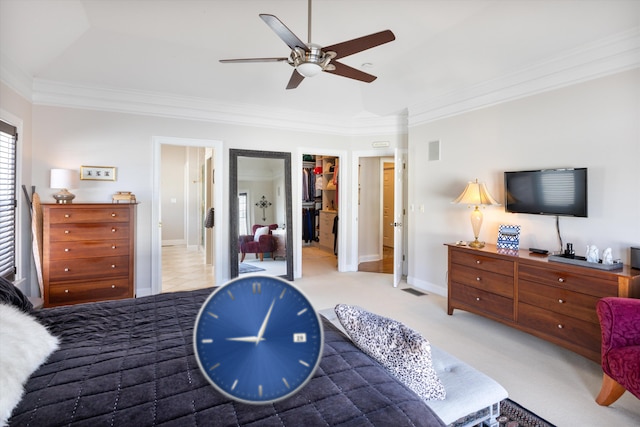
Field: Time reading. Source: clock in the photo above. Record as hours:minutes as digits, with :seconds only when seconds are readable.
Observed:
9:04
